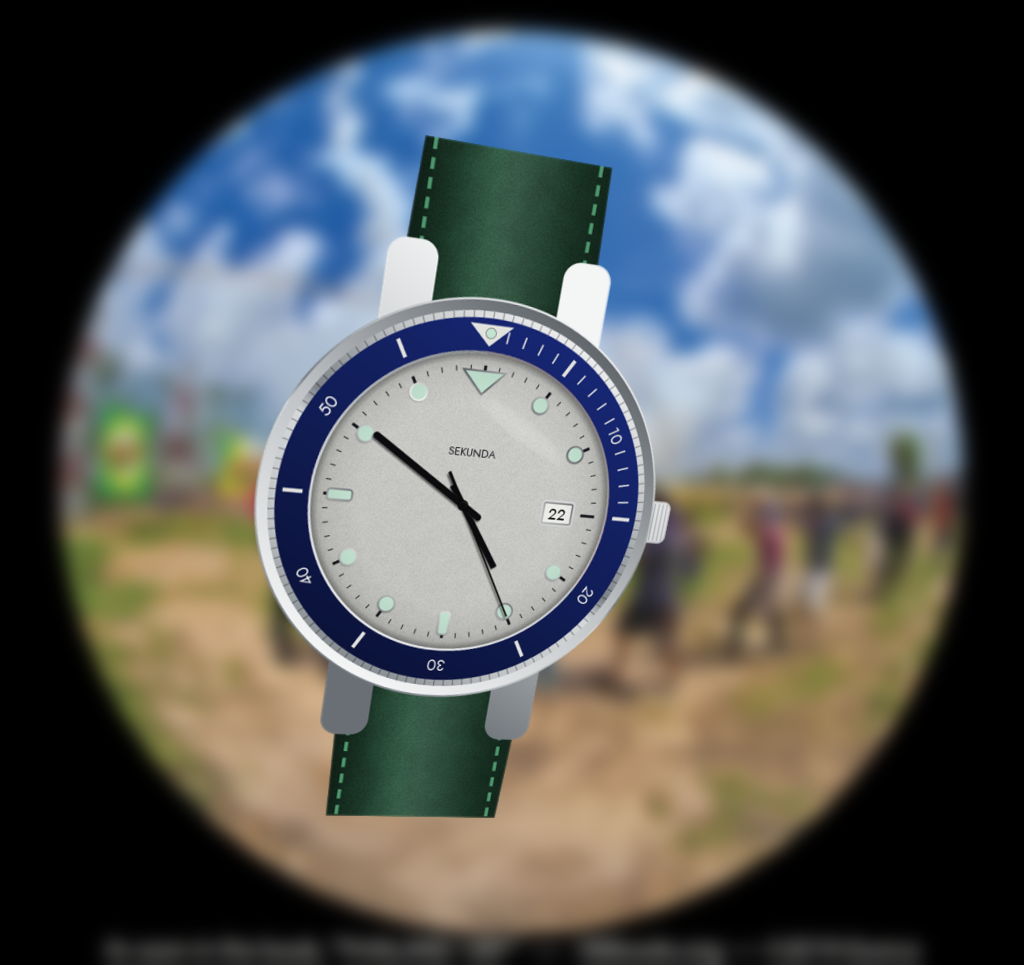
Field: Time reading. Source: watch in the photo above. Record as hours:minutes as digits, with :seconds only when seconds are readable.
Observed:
4:50:25
